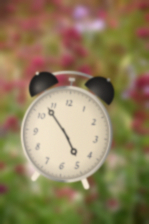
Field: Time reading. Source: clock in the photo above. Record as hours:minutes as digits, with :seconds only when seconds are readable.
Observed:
4:53
